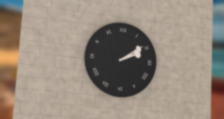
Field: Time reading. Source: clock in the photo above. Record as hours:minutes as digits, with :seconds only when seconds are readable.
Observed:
2:09
